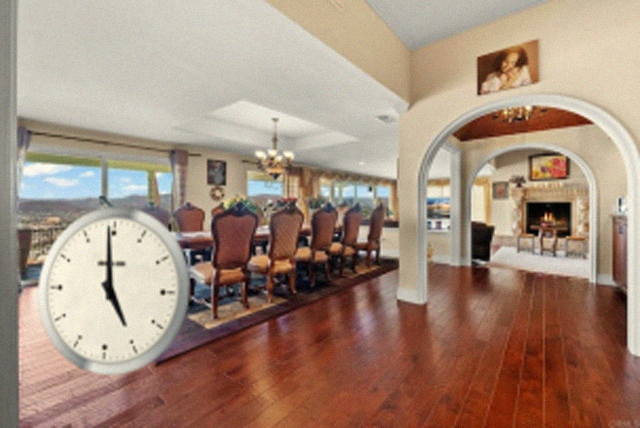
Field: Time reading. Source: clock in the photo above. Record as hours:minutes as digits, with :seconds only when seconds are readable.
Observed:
4:59
